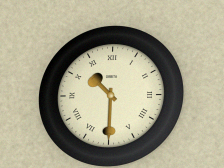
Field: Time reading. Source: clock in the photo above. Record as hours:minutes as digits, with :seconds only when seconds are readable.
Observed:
10:30
